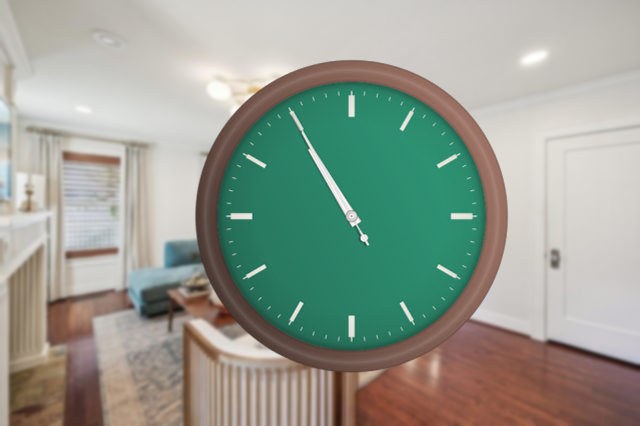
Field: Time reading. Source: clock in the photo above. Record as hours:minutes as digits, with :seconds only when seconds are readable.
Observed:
10:54:55
